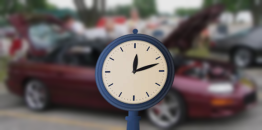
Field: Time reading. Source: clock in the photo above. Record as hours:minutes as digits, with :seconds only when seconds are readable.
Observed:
12:12
